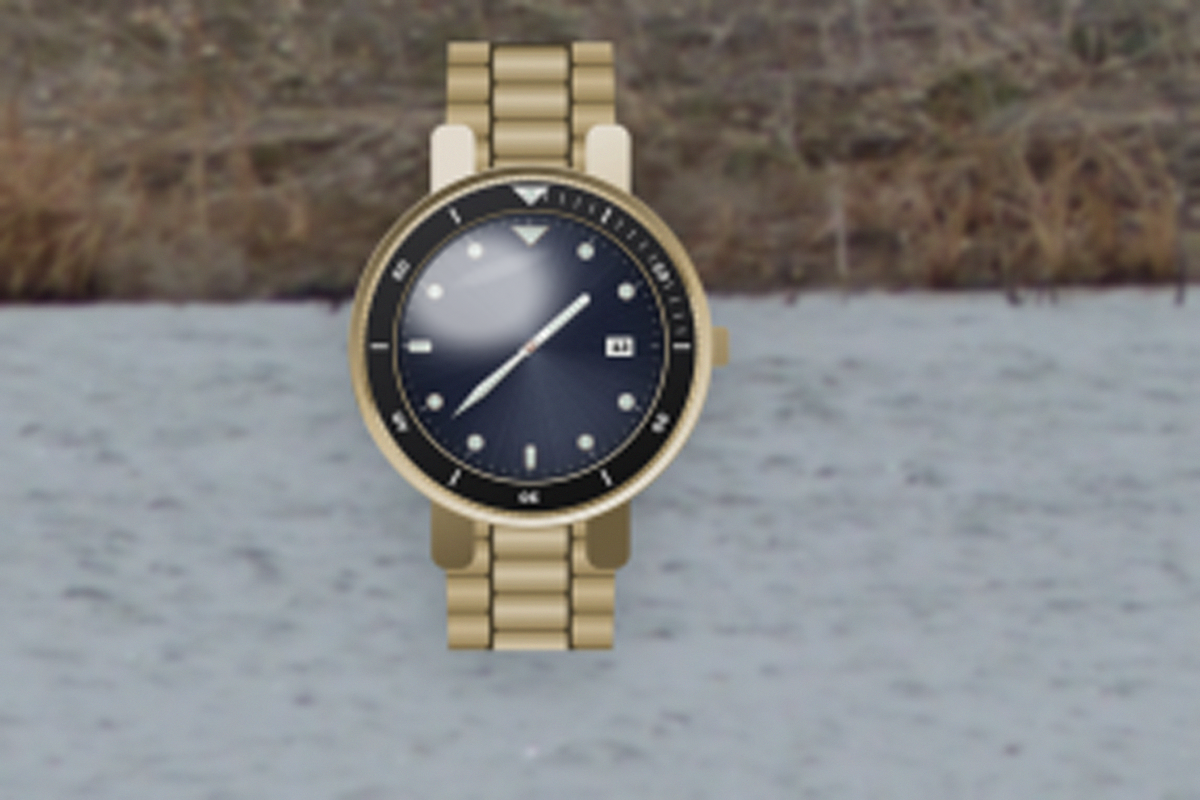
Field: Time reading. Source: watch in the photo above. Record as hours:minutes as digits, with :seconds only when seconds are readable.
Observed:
1:38
